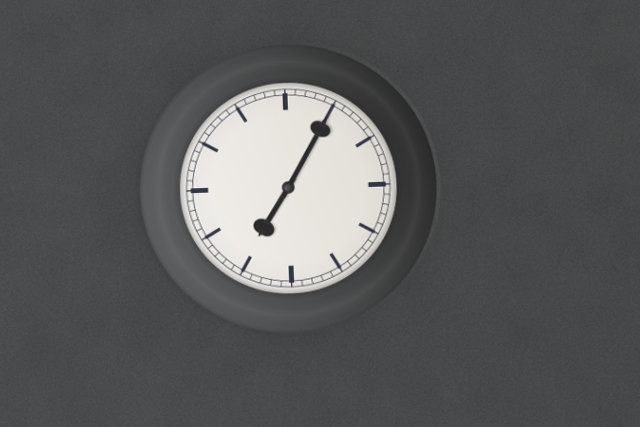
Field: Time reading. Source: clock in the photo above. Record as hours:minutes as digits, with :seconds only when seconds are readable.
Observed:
7:05
